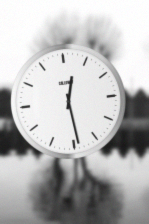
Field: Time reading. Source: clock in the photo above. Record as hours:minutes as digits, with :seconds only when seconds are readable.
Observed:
12:29
